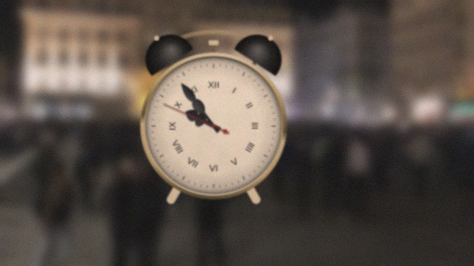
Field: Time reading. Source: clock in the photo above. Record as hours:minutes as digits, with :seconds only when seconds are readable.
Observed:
9:53:49
